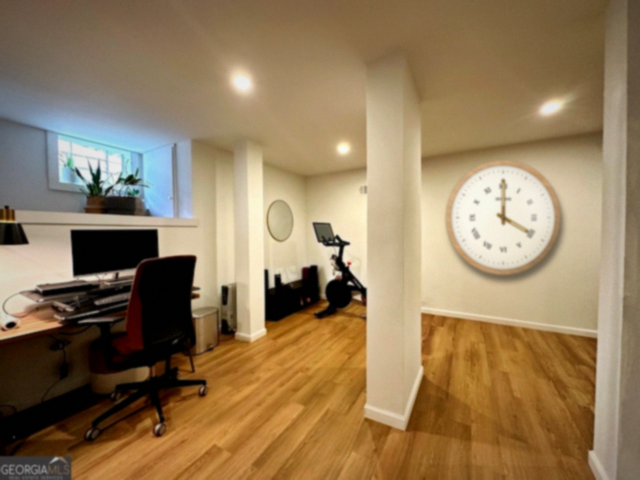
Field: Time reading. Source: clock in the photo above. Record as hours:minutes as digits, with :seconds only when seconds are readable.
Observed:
4:00
